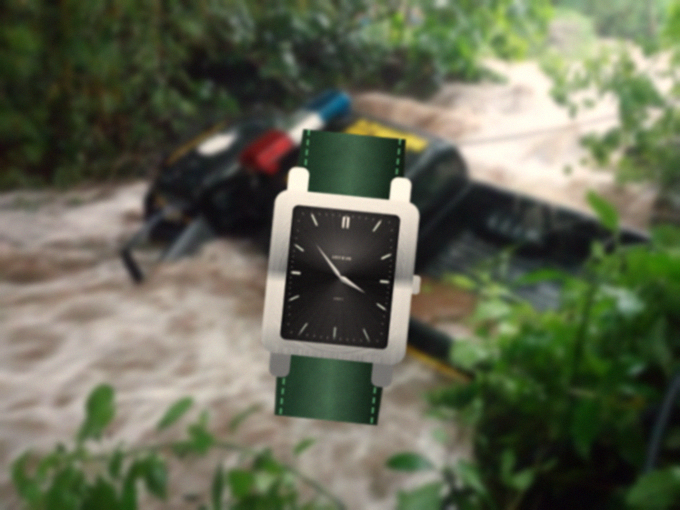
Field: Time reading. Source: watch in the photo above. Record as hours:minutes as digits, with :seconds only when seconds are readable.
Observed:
3:53
